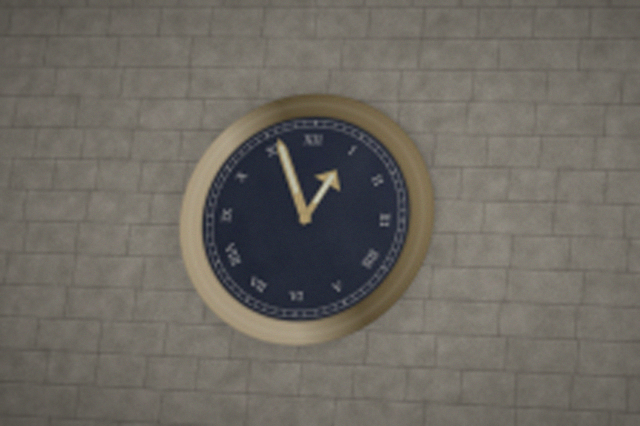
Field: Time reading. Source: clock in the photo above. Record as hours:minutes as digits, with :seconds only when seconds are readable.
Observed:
12:56
